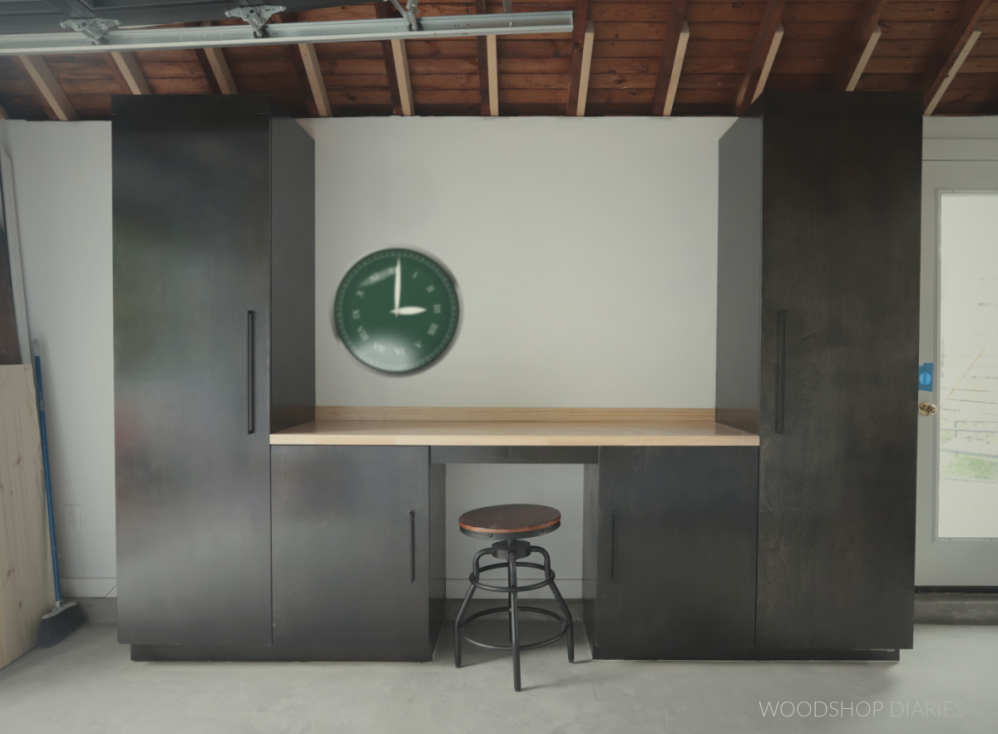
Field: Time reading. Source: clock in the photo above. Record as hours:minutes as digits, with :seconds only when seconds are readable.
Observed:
3:01
